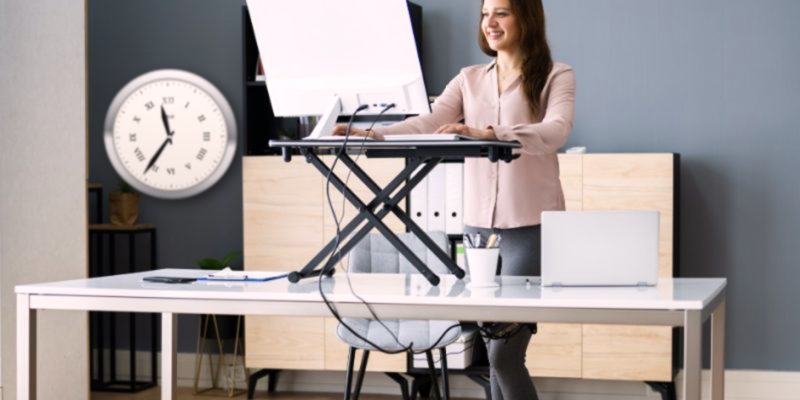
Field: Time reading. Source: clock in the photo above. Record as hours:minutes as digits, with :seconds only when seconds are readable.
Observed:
11:36
